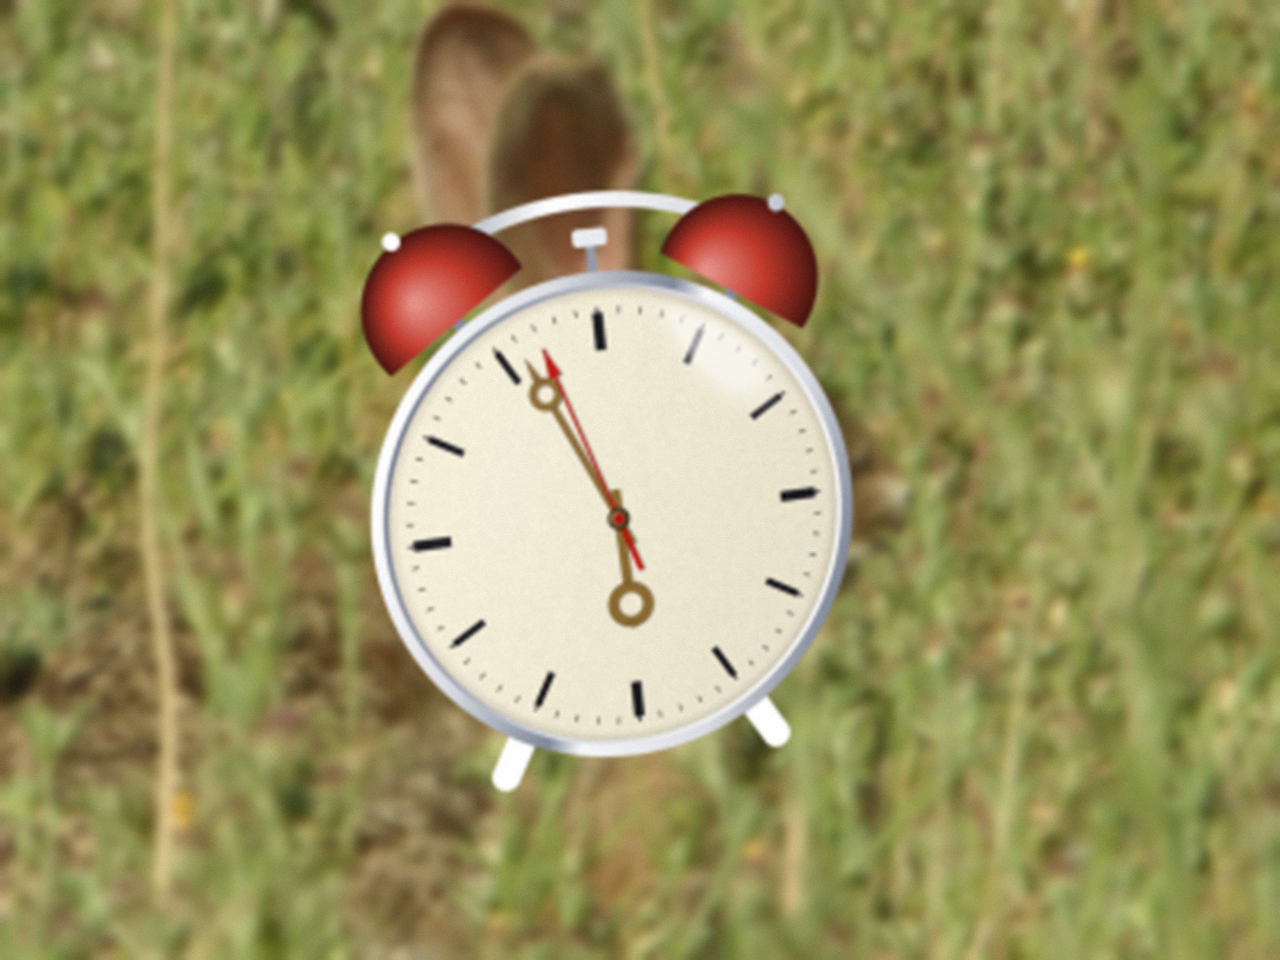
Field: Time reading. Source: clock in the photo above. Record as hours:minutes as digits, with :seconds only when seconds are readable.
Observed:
5:55:57
